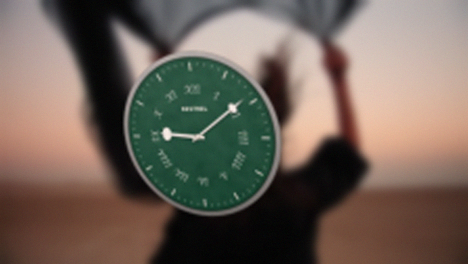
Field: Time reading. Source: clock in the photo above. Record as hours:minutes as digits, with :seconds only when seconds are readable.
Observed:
9:09
